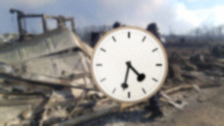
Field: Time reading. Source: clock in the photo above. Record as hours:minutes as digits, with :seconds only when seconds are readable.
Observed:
4:32
